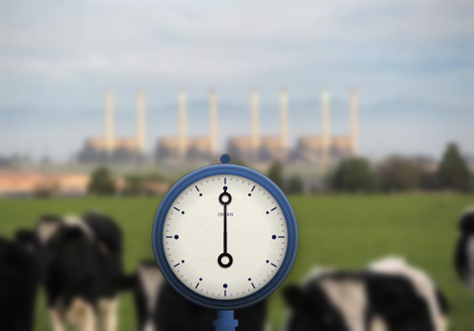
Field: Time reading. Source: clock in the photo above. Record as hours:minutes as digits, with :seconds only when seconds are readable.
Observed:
6:00
